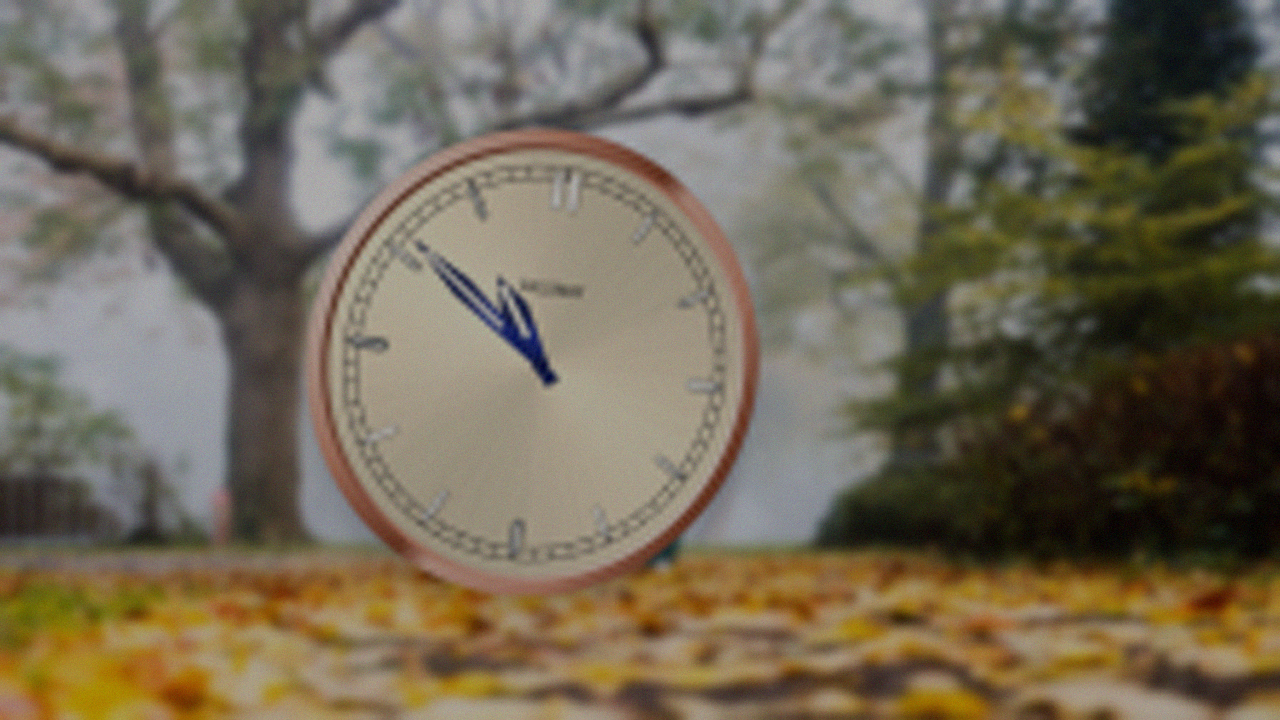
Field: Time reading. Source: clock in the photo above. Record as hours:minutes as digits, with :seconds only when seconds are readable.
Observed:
10:51
